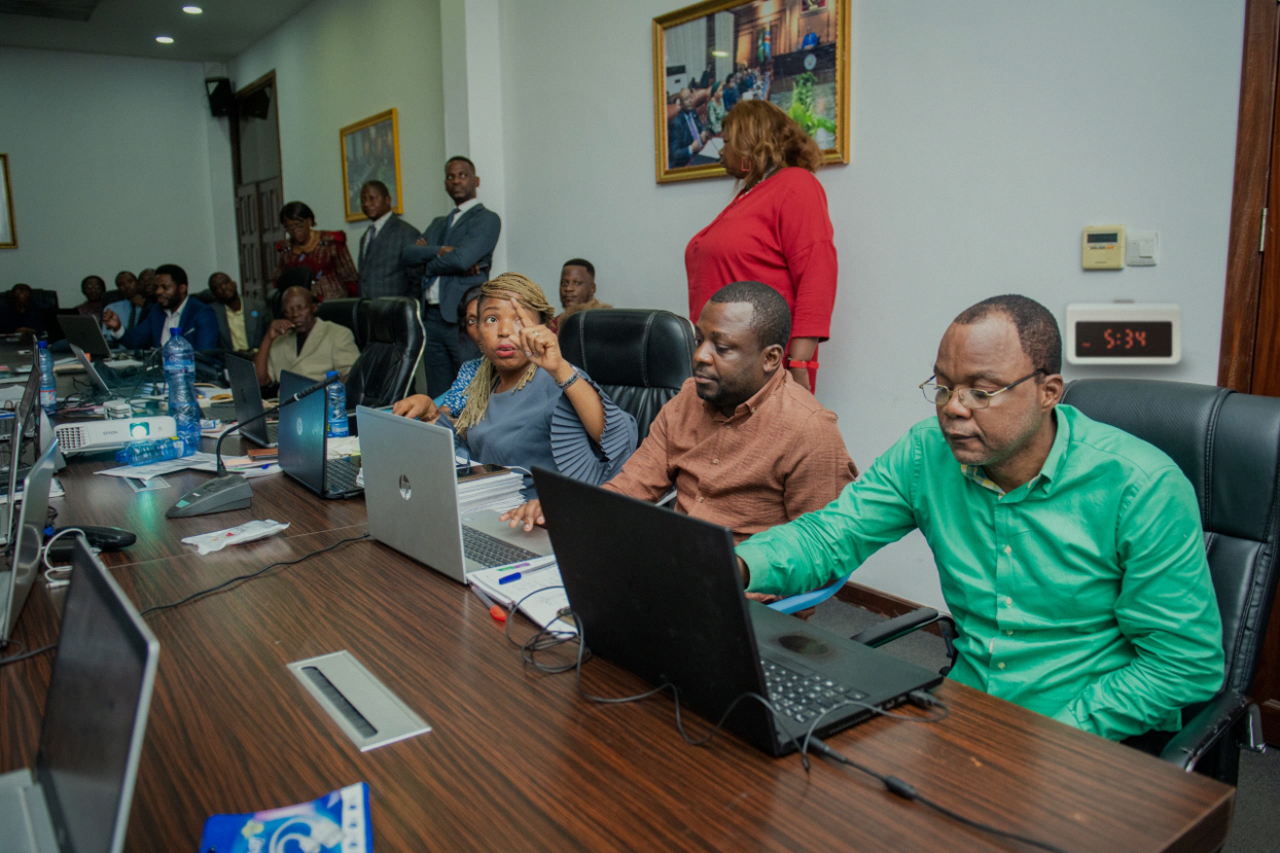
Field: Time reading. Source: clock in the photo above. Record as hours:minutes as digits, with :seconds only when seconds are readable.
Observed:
5:34
